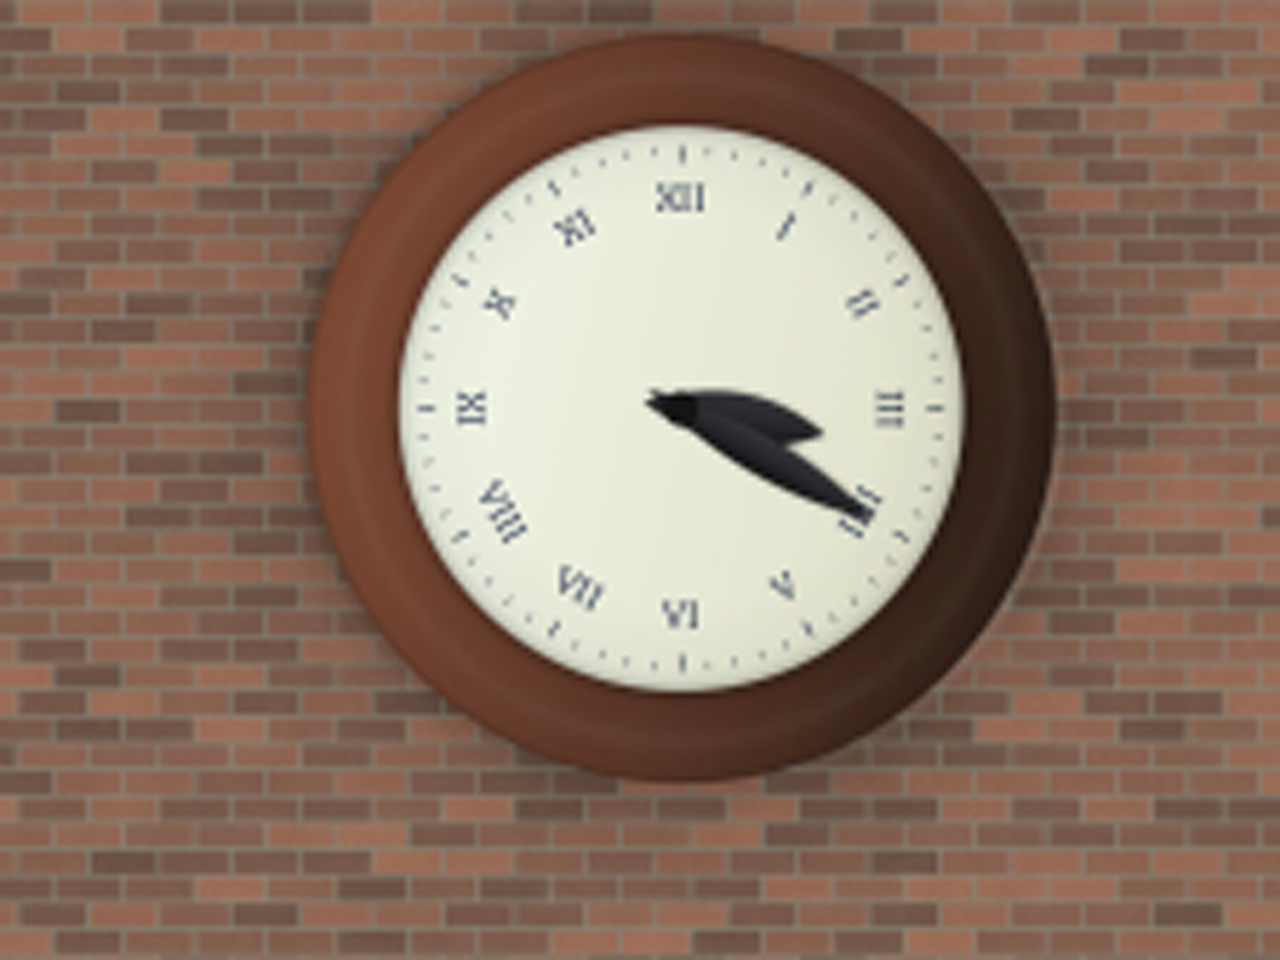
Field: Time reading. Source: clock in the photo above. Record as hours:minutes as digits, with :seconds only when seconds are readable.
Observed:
3:20
